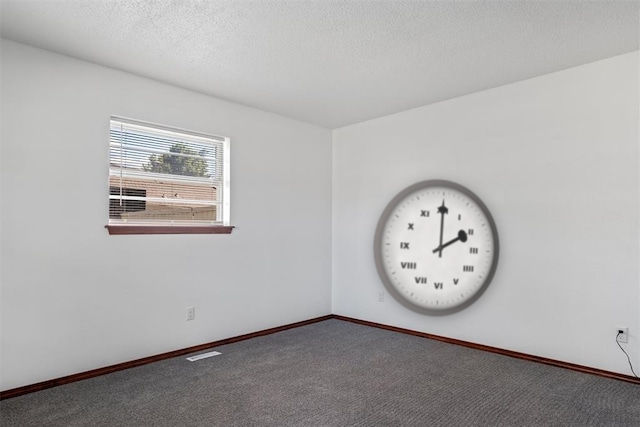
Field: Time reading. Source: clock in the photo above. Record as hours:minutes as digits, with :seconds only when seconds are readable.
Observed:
2:00
